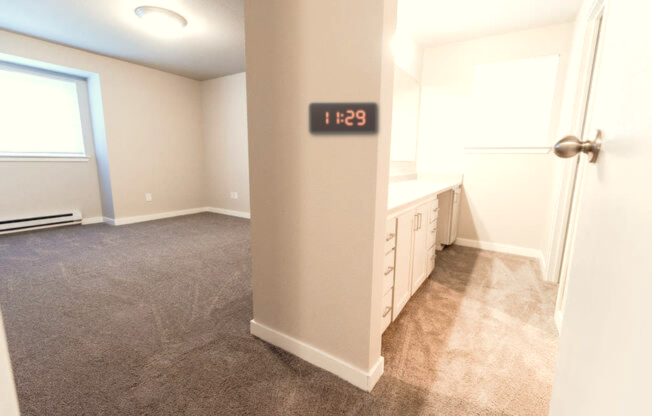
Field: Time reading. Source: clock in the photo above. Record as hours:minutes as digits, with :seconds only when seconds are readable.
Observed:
11:29
